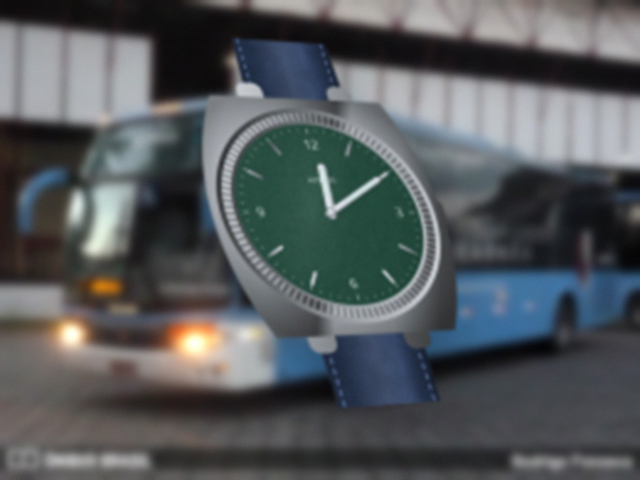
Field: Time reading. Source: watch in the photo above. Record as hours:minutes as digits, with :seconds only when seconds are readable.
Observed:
12:10
